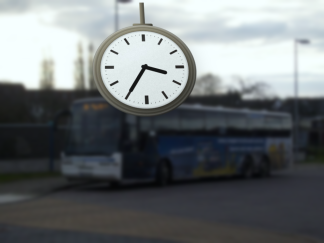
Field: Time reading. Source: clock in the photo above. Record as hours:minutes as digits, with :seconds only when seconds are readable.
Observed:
3:35
